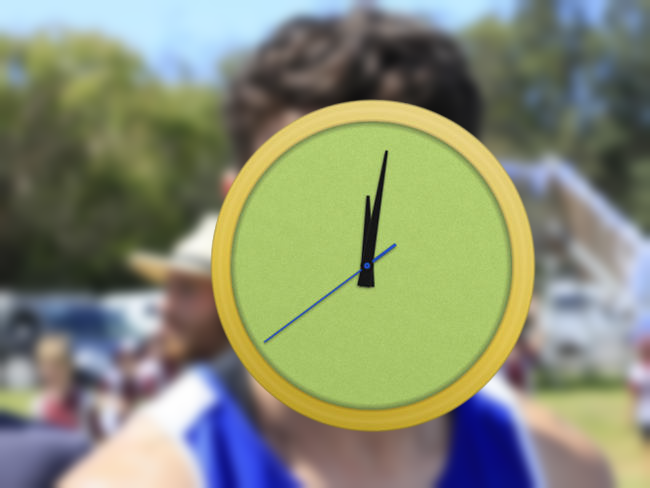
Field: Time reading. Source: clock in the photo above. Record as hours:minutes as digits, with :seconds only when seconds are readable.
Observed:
12:01:39
